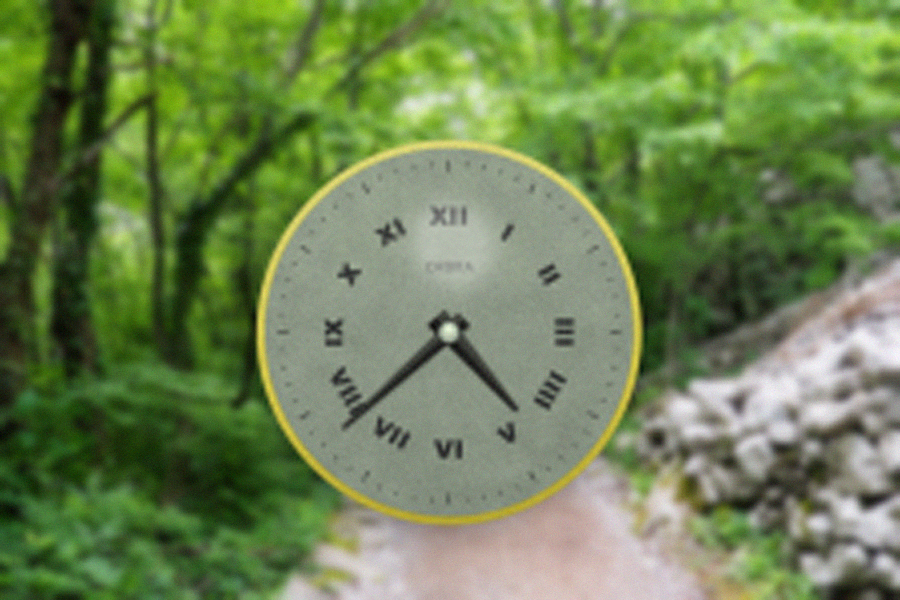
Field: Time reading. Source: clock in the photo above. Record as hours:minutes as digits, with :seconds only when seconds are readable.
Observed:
4:38
